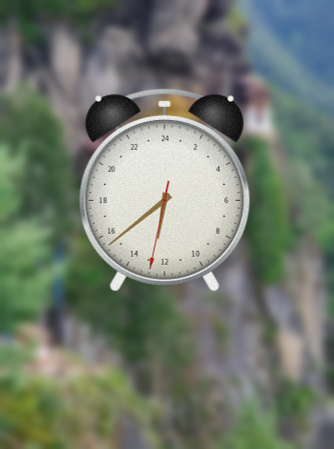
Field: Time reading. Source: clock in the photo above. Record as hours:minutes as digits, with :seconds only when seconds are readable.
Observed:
12:38:32
